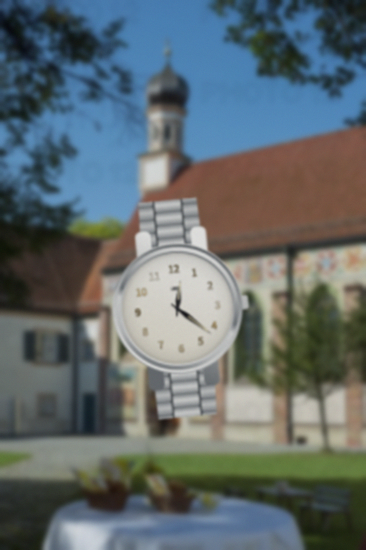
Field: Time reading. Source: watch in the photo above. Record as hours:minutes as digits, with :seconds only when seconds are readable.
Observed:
12:22
